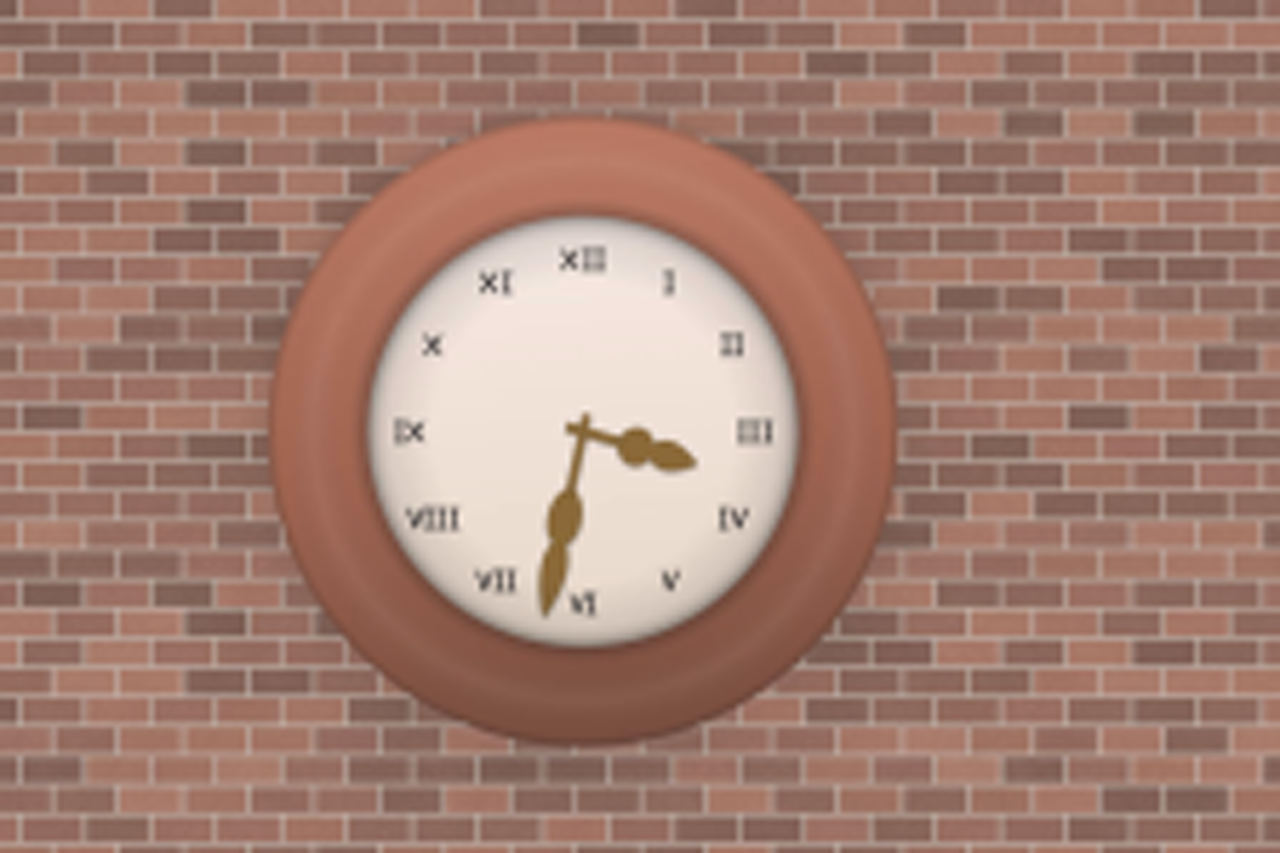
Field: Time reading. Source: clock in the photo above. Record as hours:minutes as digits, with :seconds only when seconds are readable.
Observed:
3:32
